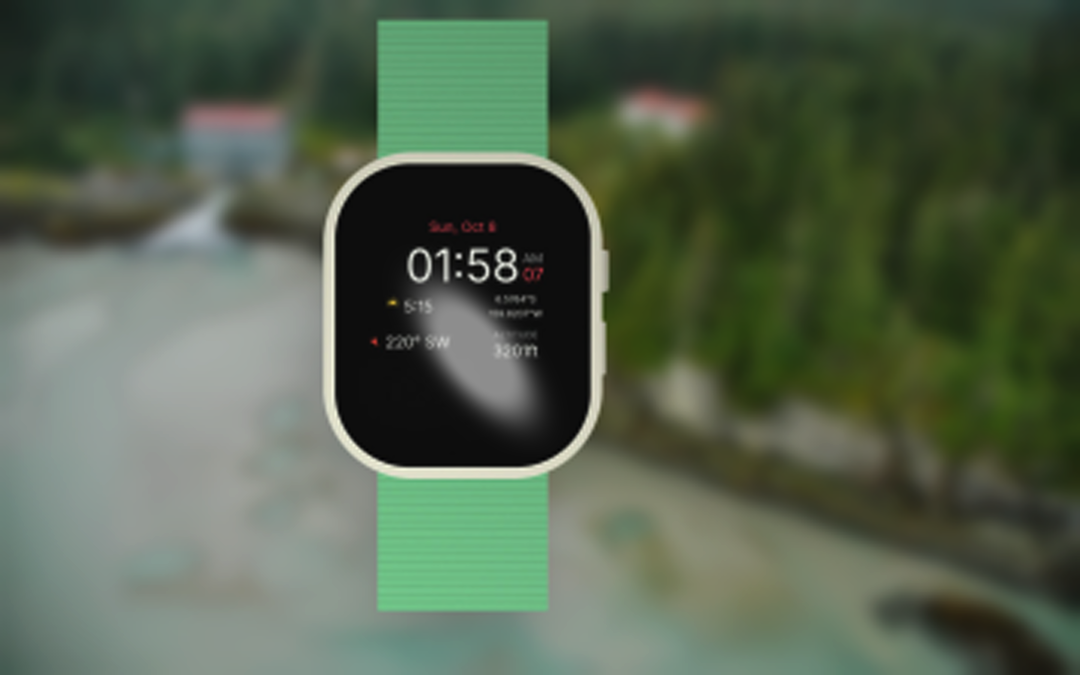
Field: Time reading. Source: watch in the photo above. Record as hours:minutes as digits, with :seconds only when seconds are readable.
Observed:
1:58
